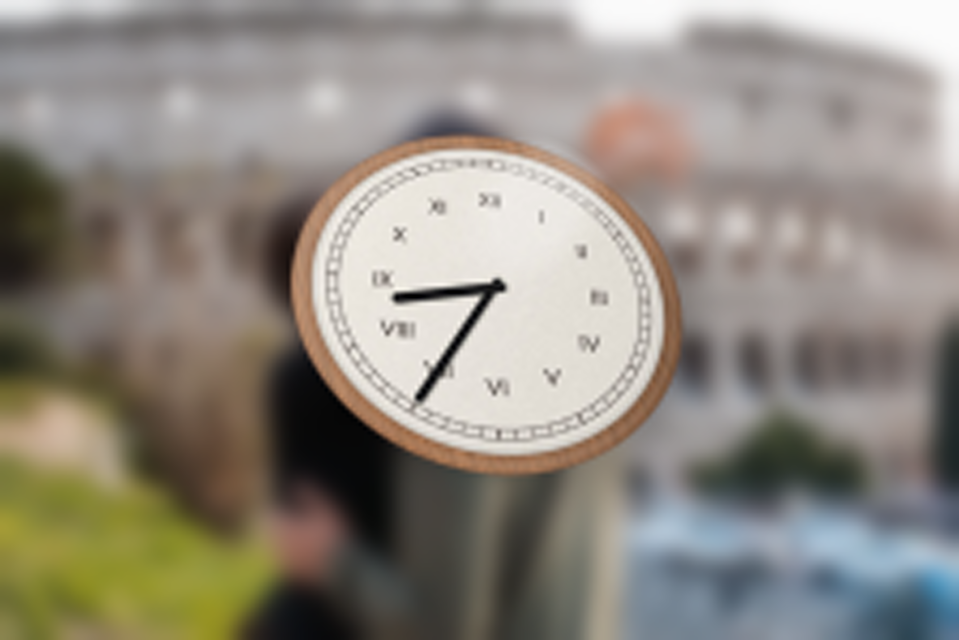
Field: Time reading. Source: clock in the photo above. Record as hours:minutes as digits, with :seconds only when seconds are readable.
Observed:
8:35
